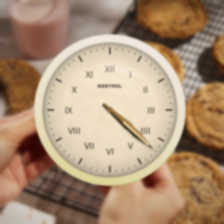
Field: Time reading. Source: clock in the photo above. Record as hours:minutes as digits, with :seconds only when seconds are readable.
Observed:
4:22
